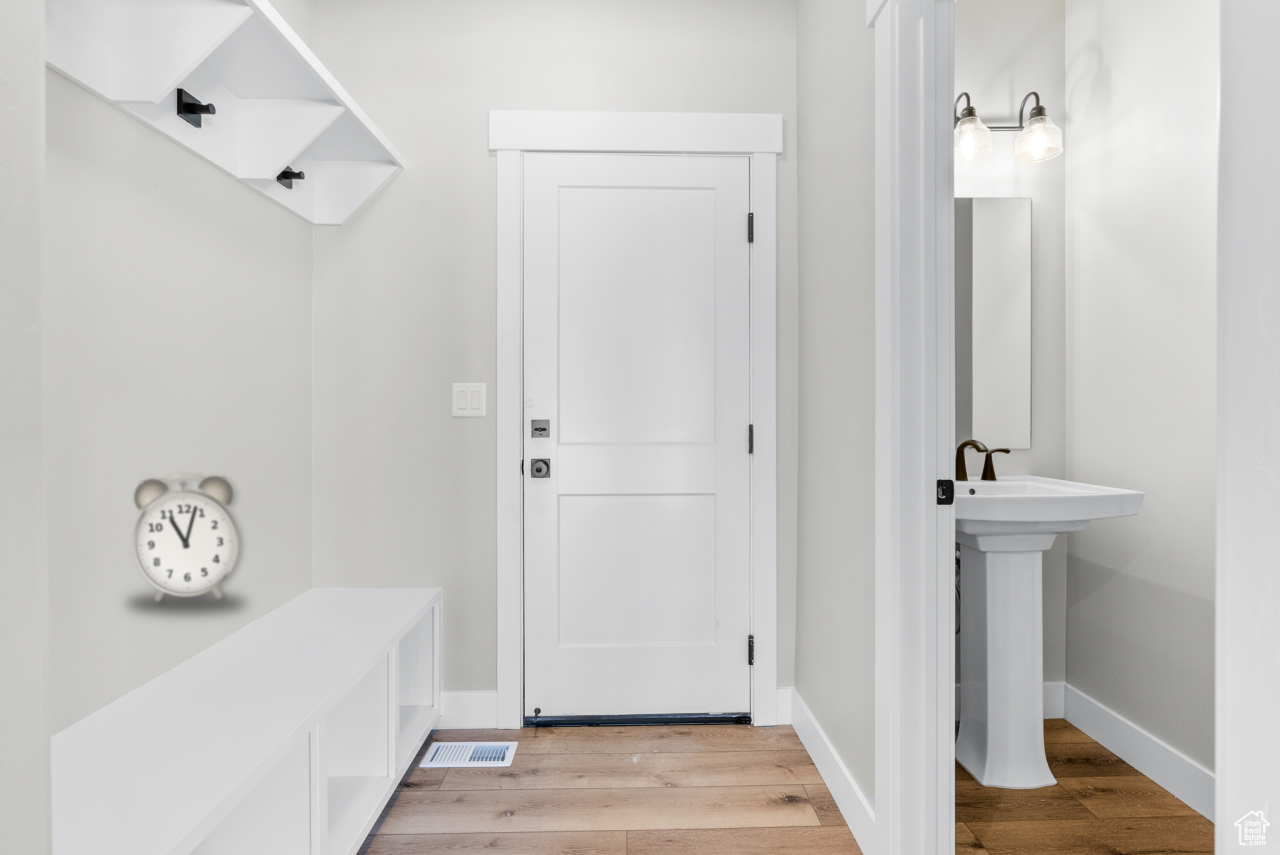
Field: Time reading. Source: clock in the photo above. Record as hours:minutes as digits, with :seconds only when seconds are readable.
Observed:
11:03
